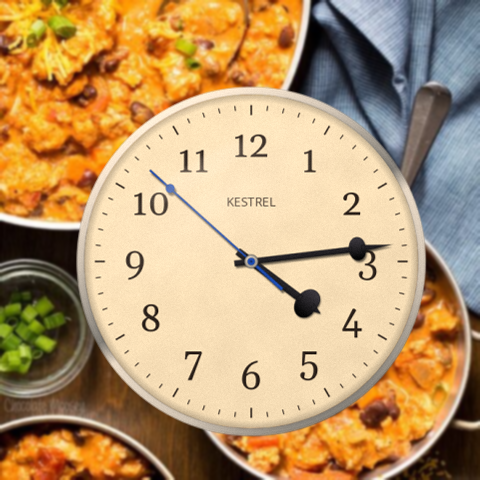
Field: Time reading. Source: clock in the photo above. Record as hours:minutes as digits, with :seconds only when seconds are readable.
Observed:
4:13:52
